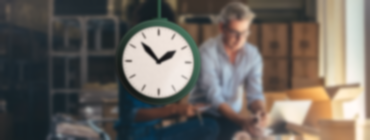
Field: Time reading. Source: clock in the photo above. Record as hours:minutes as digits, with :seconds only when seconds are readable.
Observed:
1:53
